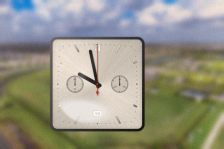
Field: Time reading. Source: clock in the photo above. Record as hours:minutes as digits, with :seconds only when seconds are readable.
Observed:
9:58
